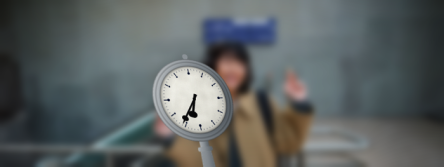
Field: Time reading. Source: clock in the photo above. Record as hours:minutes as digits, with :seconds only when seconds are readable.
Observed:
6:36
